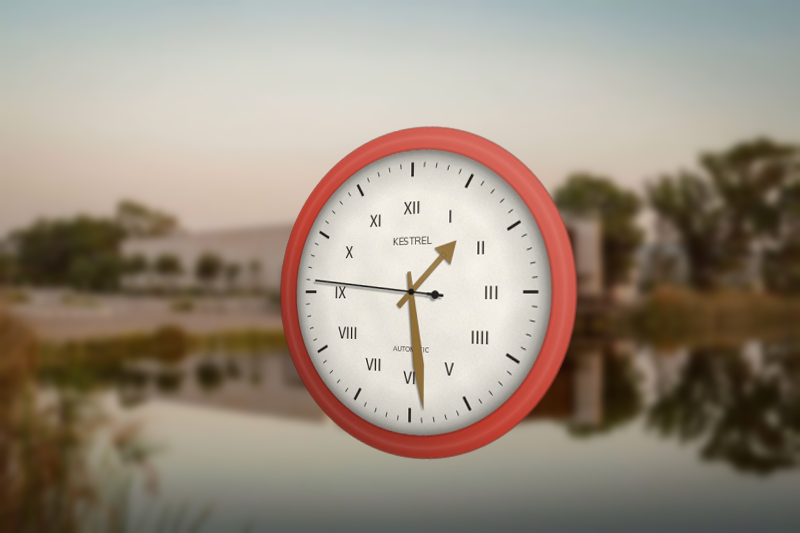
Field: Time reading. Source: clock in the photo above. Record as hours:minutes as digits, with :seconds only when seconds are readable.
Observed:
1:28:46
